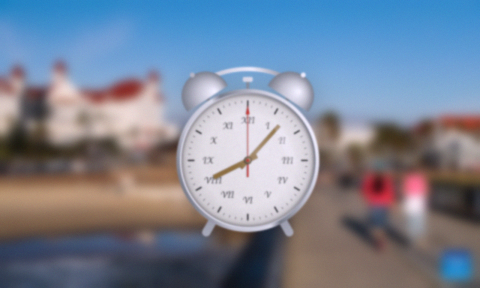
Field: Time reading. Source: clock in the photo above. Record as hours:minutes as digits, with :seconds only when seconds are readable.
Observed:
8:07:00
